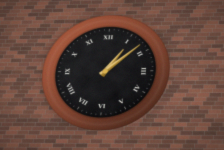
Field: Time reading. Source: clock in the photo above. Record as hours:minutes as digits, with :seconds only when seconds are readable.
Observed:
1:08
